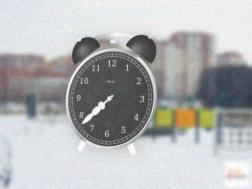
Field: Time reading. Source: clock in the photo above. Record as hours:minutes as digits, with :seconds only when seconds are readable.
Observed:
7:38
